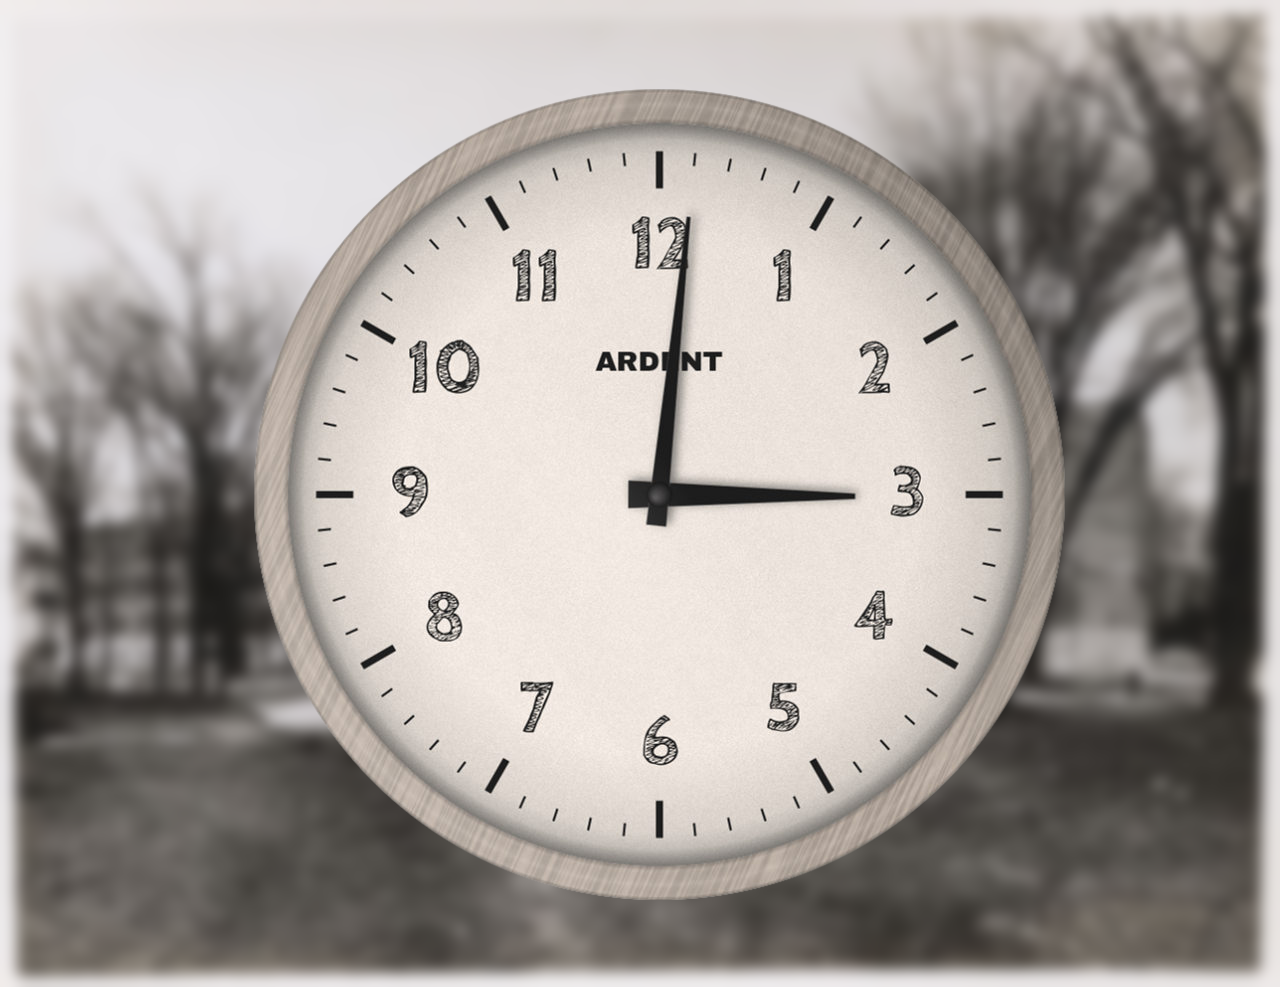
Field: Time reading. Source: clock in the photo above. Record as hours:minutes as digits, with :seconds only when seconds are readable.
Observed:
3:01
